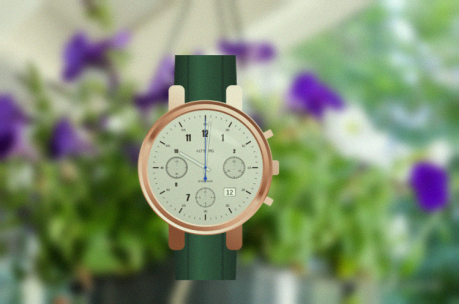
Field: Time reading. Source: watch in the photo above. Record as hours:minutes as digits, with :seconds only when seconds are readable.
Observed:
10:01
